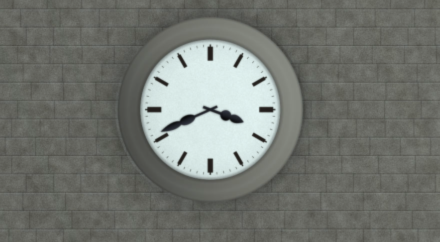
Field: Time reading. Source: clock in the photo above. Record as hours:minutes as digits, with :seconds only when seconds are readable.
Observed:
3:41
